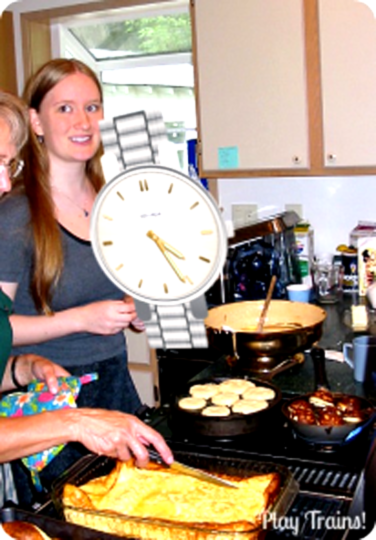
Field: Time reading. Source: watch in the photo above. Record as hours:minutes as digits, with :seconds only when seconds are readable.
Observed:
4:26
